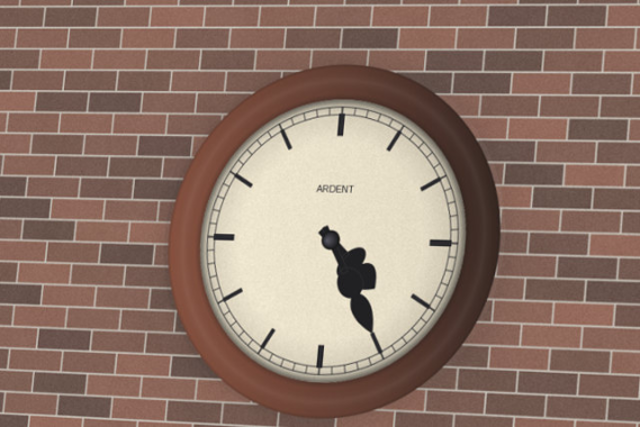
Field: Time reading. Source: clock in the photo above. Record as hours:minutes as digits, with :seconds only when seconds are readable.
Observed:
4:25
